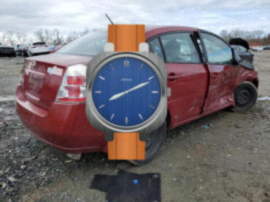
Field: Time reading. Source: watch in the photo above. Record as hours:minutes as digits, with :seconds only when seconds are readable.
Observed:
8:11
